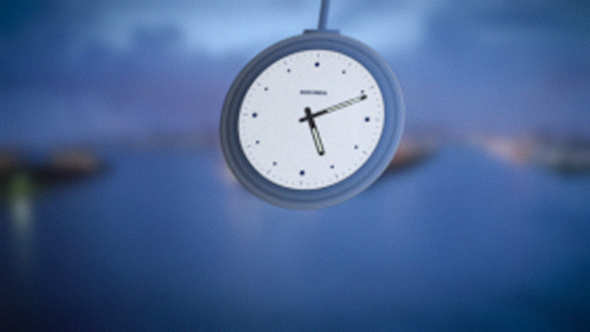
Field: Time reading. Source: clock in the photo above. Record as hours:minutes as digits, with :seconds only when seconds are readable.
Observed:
5:11
